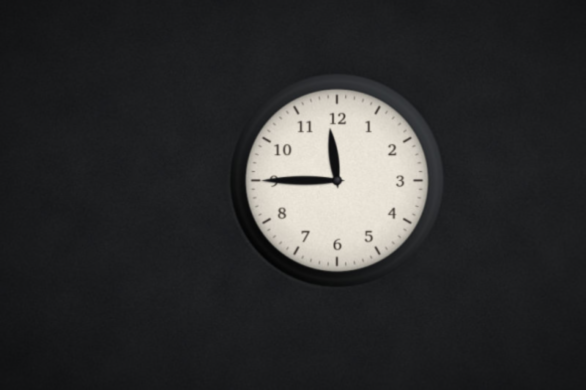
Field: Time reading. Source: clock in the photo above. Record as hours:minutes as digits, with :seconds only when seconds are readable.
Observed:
11:45
